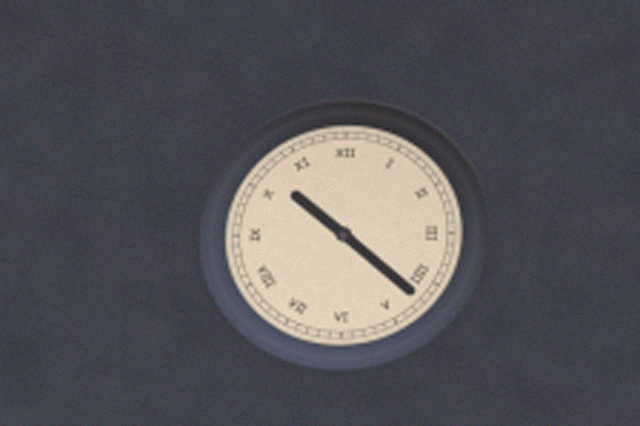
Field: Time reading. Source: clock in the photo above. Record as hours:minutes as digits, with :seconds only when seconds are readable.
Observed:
10:22
